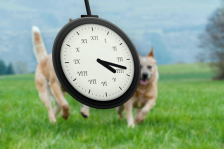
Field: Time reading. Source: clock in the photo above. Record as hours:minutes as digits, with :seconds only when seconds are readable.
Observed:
4:18
